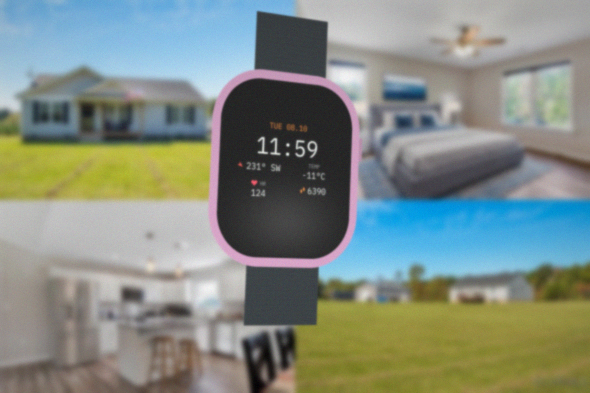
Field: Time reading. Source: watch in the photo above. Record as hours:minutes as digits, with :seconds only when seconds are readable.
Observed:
11:59
